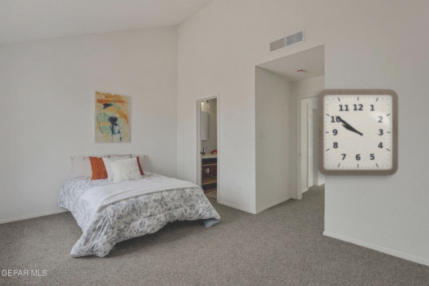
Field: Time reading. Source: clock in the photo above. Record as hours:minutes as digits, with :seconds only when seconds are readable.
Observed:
9:51
